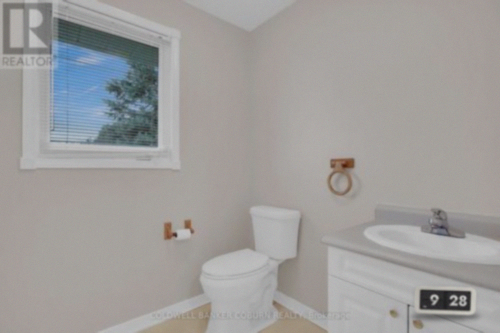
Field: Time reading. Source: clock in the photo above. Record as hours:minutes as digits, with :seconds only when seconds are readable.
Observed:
9:28
